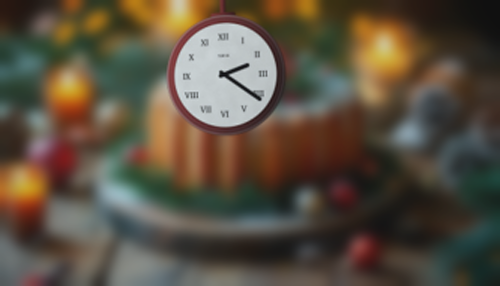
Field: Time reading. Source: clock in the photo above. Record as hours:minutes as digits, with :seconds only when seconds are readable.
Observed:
2:21
